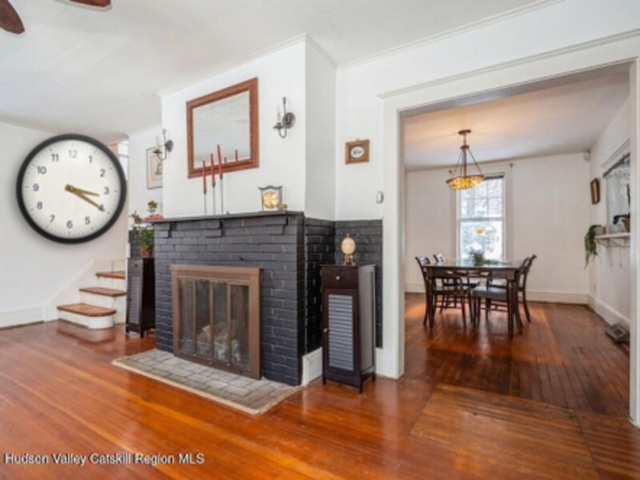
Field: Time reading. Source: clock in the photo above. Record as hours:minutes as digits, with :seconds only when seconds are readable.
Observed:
3:20
